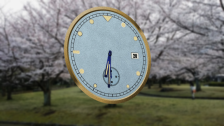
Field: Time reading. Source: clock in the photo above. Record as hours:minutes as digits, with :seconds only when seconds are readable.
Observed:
6:31
